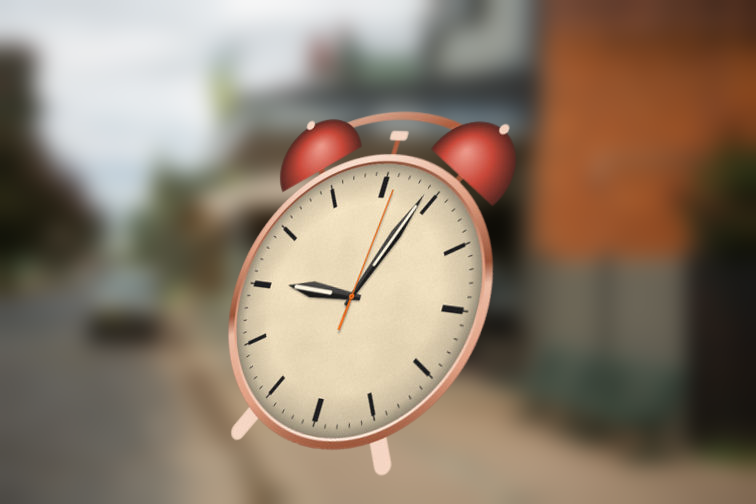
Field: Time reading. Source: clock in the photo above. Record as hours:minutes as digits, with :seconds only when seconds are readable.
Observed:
9:04:01
